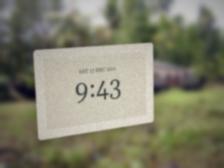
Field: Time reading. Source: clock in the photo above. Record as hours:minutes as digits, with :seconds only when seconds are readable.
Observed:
9:43
